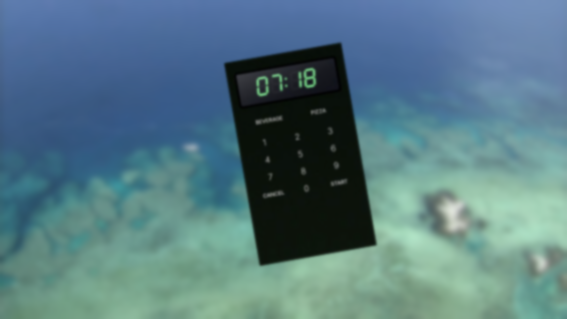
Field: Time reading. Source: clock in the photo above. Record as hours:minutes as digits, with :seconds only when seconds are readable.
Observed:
7:18
